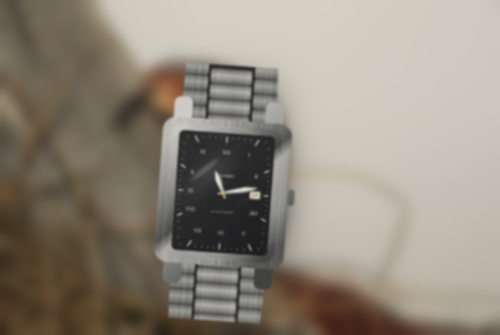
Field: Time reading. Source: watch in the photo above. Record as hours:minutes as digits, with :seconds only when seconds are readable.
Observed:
11:13
